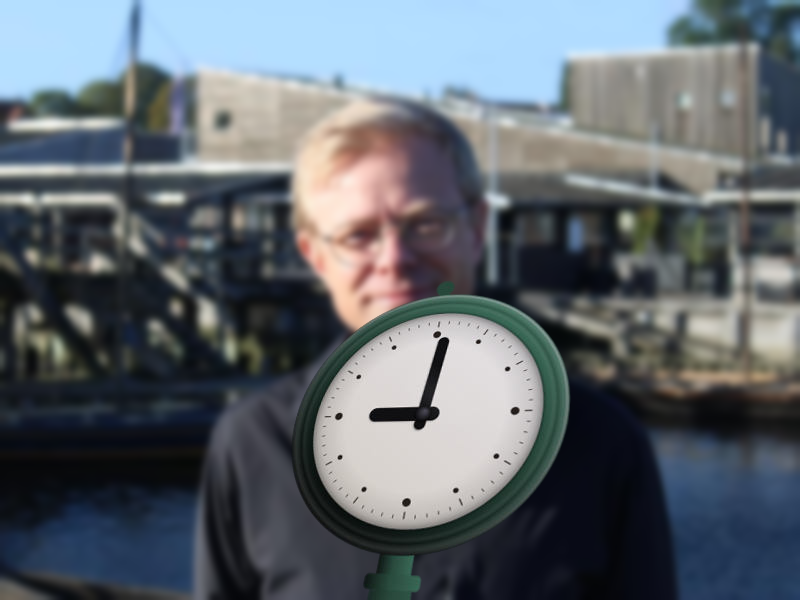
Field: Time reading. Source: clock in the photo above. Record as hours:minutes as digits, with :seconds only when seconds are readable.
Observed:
9:01
